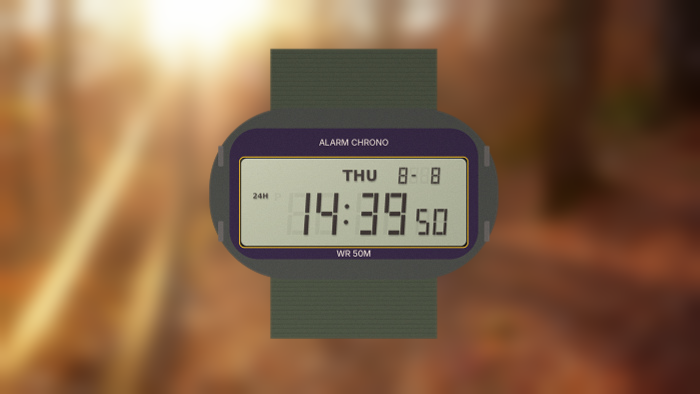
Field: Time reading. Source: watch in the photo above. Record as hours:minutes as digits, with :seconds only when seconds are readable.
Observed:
14:39:50
